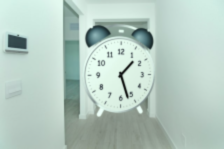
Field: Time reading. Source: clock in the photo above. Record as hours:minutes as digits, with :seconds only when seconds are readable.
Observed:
1:27
